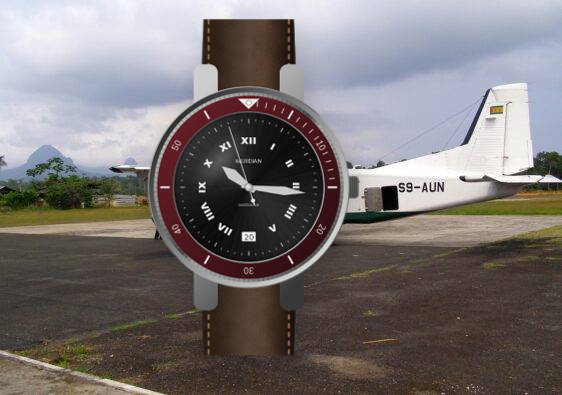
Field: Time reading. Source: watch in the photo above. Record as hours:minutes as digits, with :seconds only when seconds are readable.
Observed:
10:15:57
